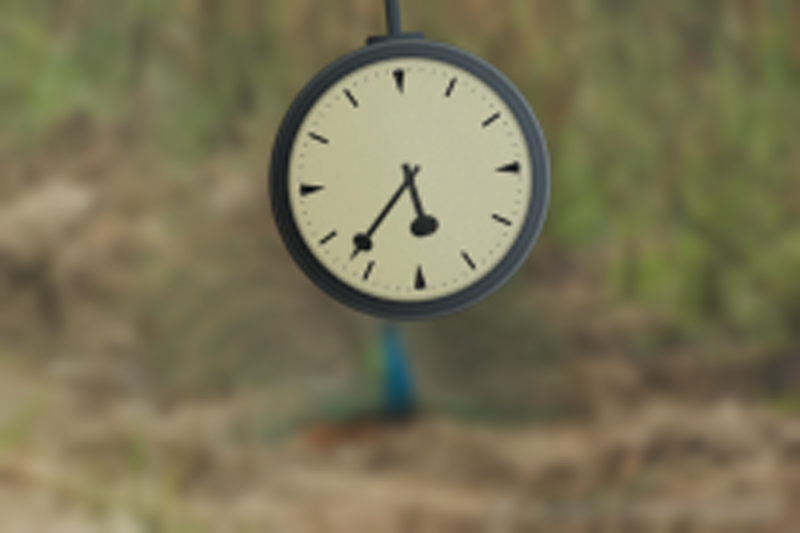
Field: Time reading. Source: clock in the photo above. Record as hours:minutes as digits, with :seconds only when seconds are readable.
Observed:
5:37
